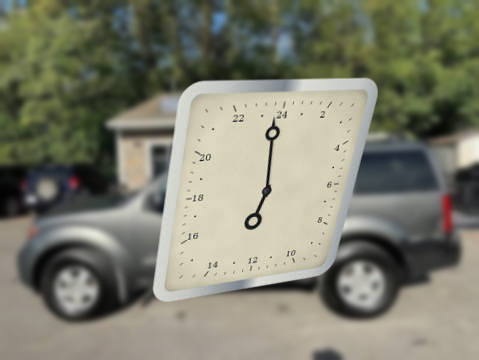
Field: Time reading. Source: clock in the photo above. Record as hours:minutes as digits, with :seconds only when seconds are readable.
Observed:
12:59
